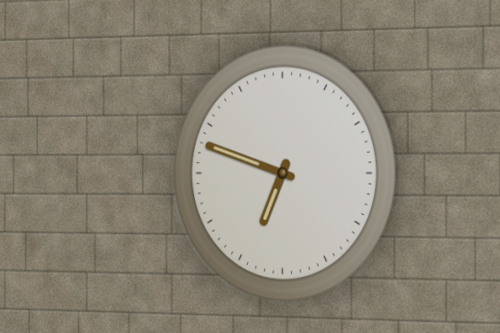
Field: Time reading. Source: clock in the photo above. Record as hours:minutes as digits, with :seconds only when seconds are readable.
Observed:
6:48
